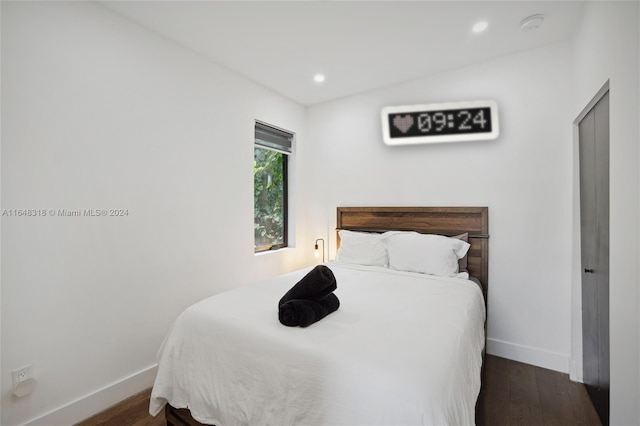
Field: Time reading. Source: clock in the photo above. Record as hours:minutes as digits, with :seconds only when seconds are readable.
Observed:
9:24
